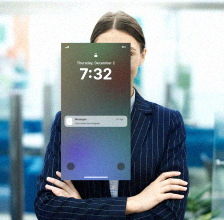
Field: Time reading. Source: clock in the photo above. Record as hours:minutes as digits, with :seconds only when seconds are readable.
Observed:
7:32
